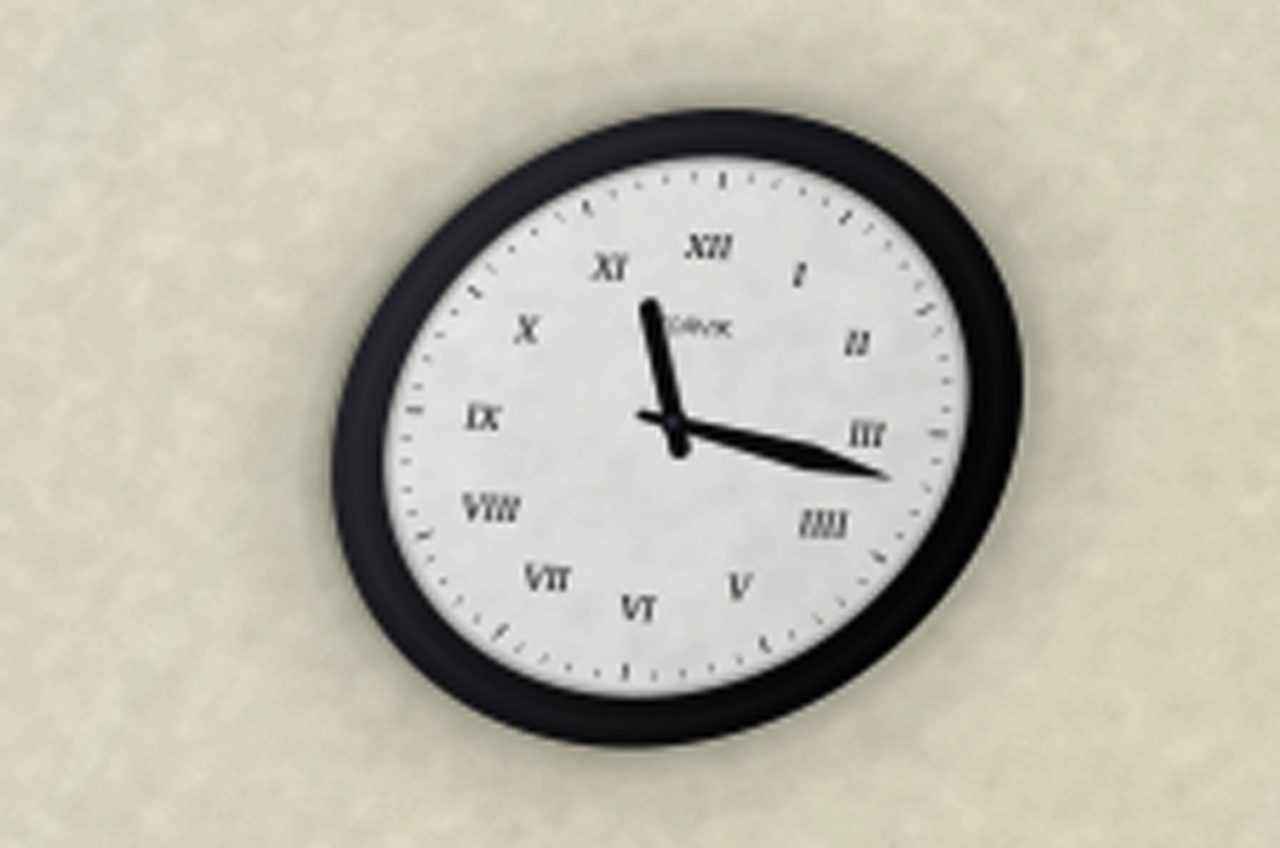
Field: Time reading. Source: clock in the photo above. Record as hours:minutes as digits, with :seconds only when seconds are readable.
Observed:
11:17
